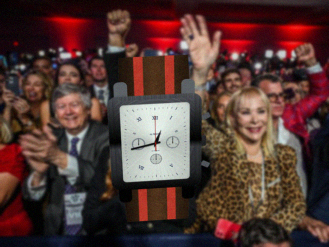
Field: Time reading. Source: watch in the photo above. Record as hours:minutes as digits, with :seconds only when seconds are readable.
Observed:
12:43
